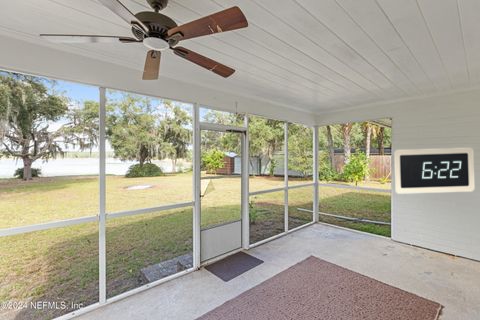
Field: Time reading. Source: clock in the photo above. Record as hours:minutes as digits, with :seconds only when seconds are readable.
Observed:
6:22
